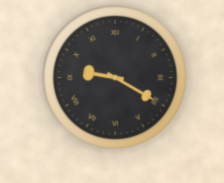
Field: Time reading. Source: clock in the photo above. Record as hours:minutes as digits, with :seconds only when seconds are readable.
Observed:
9:20
